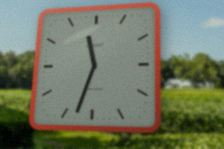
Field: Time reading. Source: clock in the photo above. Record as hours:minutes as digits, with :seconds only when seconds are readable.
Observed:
11:33
